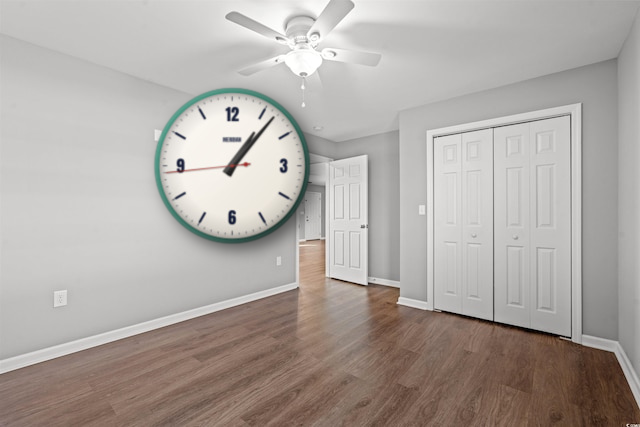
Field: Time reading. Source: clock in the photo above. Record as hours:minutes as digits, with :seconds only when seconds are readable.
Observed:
1:06:44
